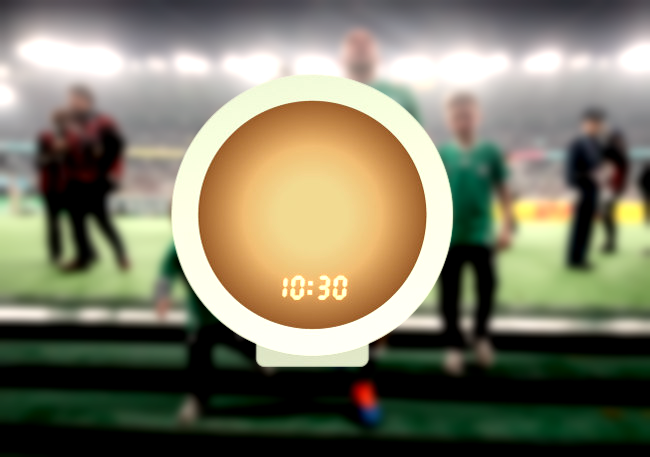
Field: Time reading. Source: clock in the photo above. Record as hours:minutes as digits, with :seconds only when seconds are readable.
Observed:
10:30
